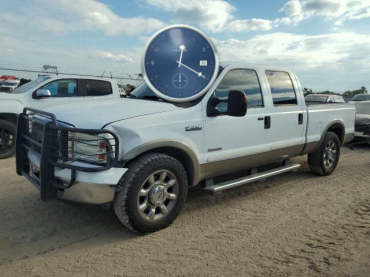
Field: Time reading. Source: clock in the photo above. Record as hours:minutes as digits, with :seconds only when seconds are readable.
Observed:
12:20
